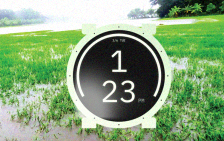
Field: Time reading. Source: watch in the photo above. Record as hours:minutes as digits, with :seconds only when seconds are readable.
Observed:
1:23
